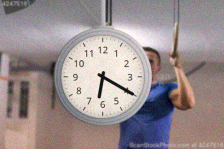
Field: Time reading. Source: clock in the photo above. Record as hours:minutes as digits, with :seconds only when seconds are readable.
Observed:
6:20
